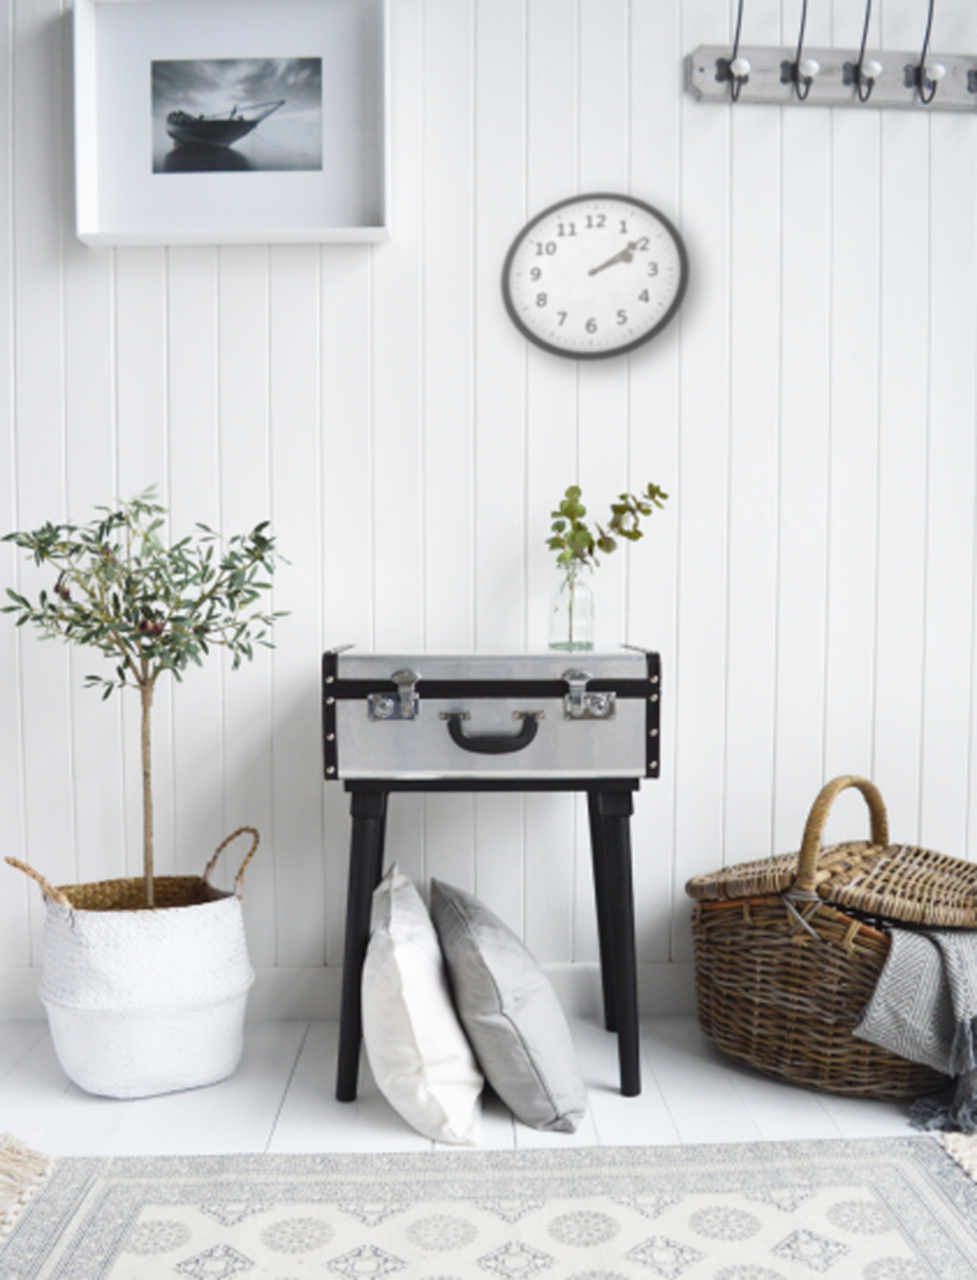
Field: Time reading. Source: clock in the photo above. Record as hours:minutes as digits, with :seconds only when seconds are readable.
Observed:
2:09
